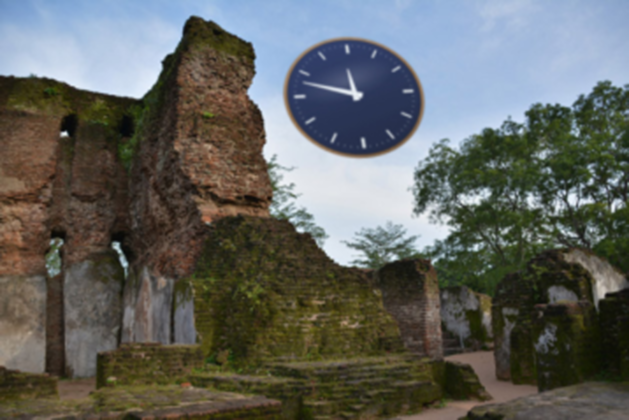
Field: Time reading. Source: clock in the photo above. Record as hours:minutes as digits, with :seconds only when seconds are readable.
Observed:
11:48
